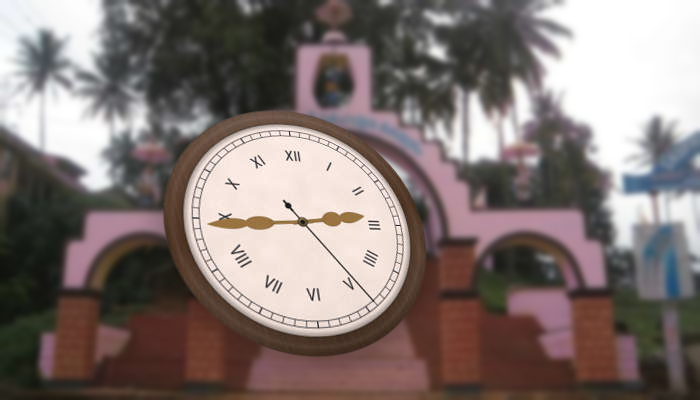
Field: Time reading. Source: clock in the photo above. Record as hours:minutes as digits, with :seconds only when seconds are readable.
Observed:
2:44:24
